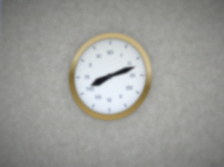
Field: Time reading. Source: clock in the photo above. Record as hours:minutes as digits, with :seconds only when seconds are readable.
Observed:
8:12
